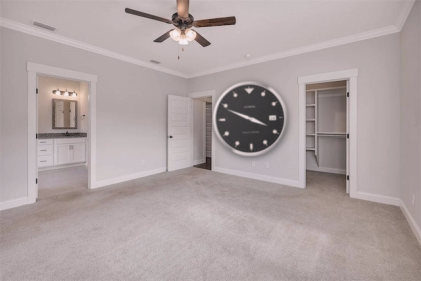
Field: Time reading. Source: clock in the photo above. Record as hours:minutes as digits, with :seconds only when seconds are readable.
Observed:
3:49
